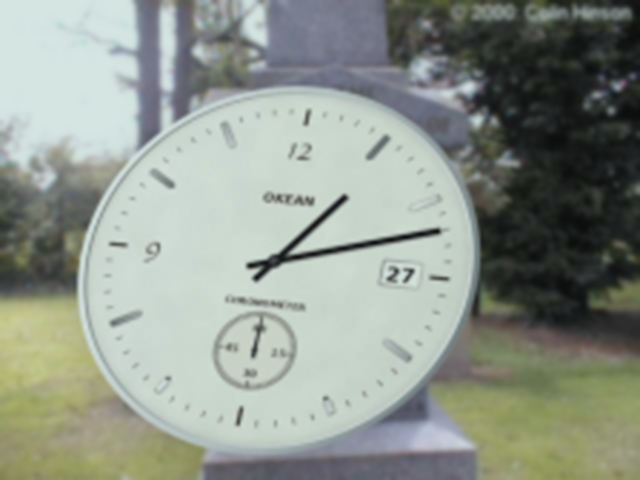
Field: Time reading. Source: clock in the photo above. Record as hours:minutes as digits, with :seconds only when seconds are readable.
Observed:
1:12
